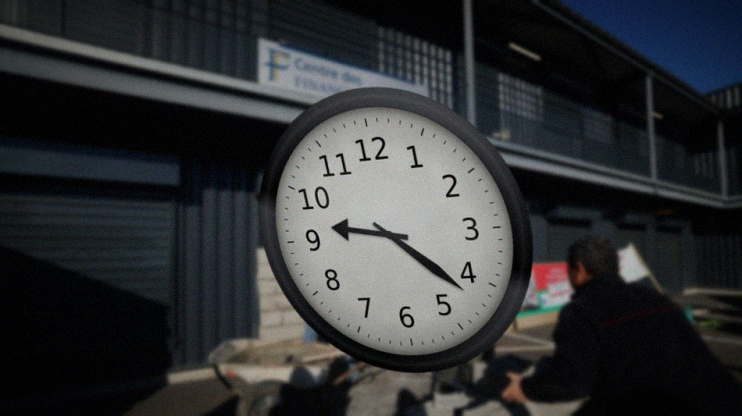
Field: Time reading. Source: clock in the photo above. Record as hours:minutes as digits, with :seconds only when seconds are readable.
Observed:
9:22
